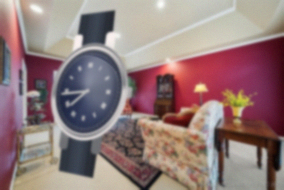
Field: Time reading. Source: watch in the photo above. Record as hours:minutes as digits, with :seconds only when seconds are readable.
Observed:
7:44
